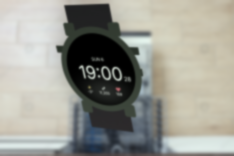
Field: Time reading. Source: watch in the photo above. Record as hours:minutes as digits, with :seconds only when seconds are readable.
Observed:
19:00
